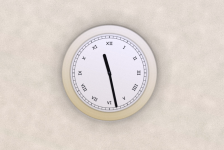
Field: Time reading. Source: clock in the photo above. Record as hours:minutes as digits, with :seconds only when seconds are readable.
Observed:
11:28
